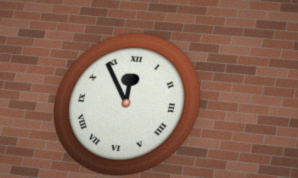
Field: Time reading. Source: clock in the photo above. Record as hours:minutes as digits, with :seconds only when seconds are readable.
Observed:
11:54
